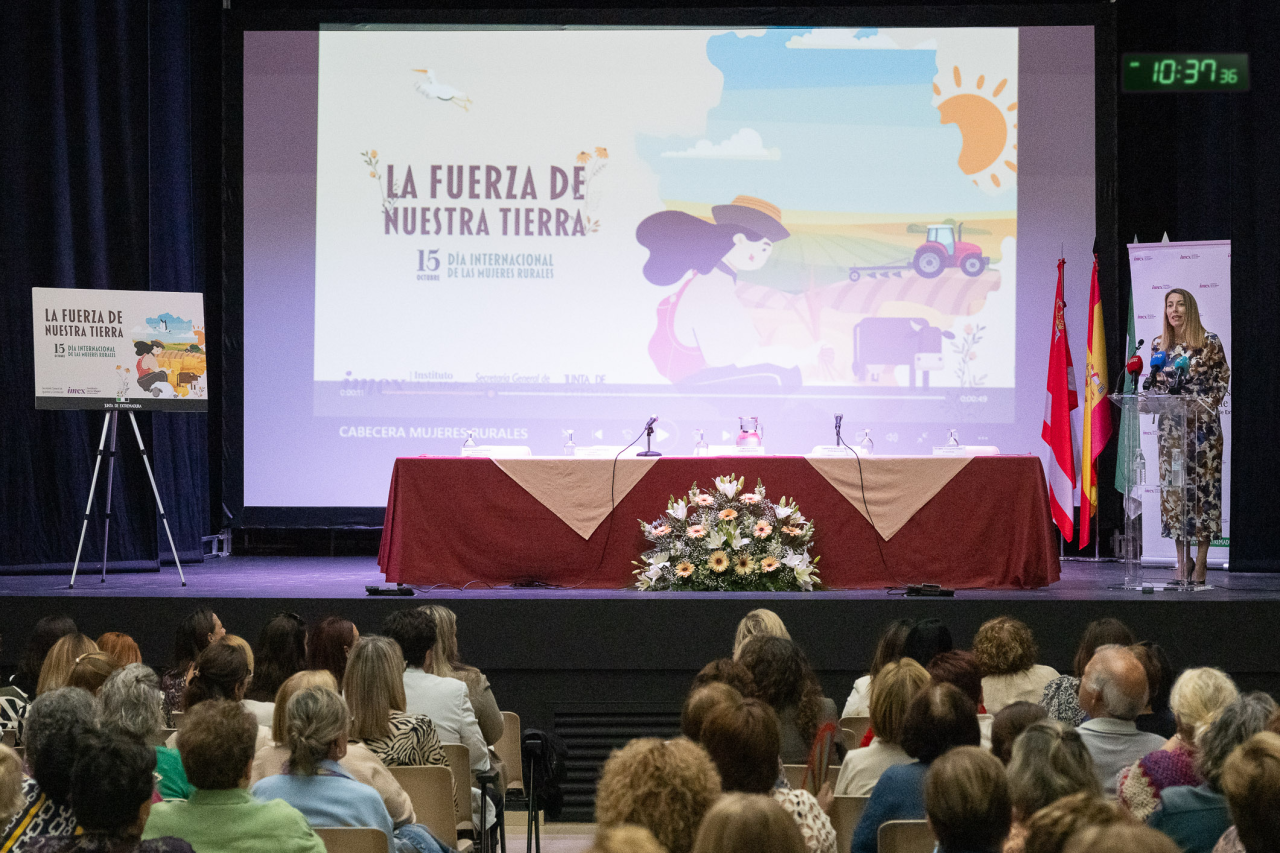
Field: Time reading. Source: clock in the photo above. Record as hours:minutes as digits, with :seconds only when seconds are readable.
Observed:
10:37:36
